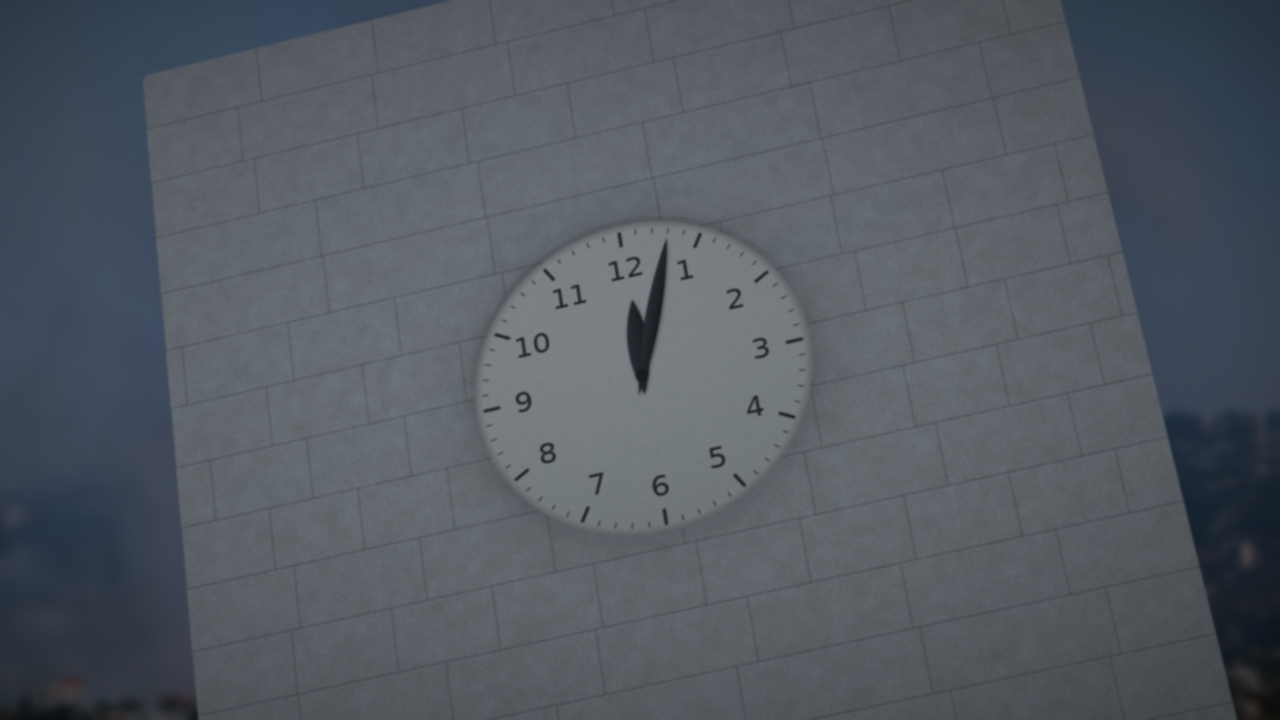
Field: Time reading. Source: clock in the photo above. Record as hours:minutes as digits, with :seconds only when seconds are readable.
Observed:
12:03
